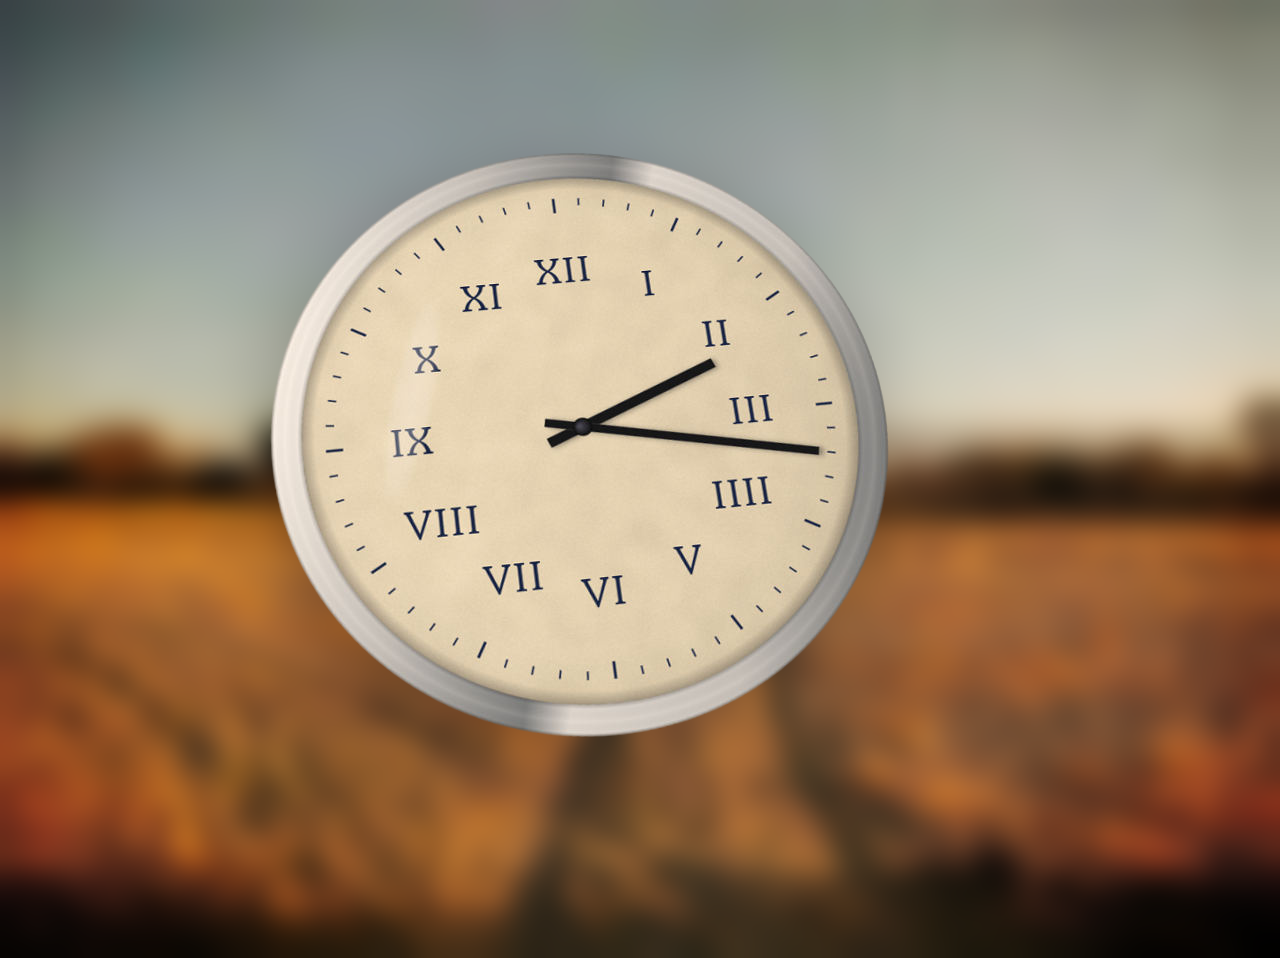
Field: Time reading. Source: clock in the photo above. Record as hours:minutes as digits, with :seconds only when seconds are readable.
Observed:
2:17
